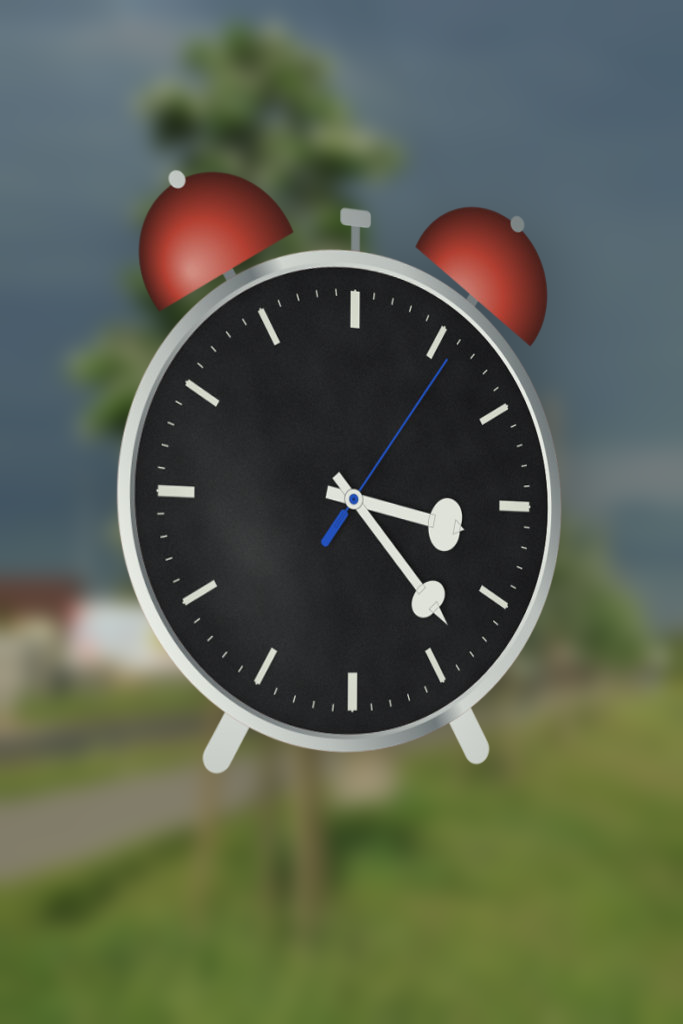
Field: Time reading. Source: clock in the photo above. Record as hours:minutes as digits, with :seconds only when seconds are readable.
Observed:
3:23:06
